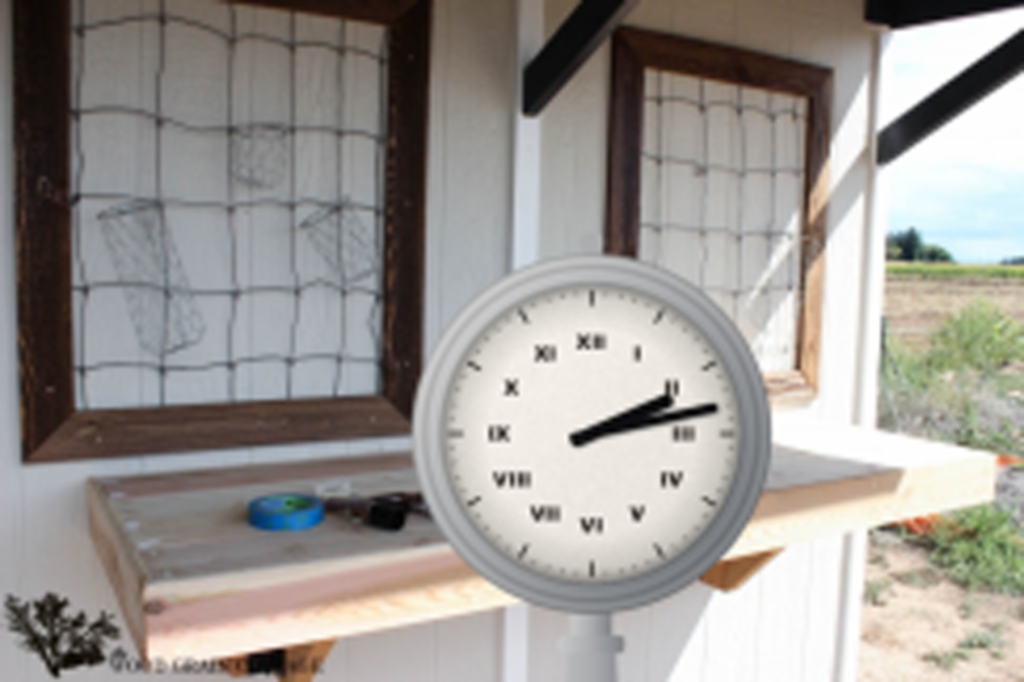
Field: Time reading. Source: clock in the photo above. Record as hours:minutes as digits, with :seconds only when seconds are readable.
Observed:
2:13
